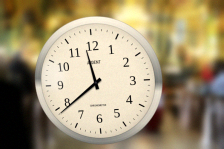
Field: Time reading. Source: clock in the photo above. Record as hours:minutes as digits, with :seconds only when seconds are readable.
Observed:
11:39
